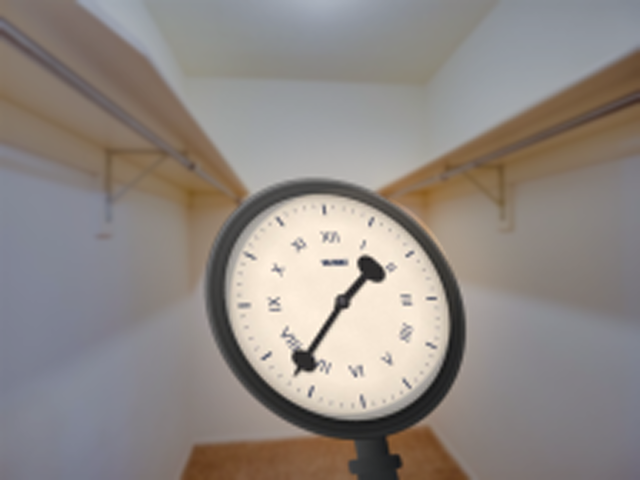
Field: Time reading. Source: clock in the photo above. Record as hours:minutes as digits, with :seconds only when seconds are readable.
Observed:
1:37
